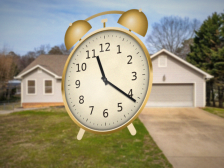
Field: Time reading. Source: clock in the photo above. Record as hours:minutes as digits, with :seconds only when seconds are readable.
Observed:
11:21
